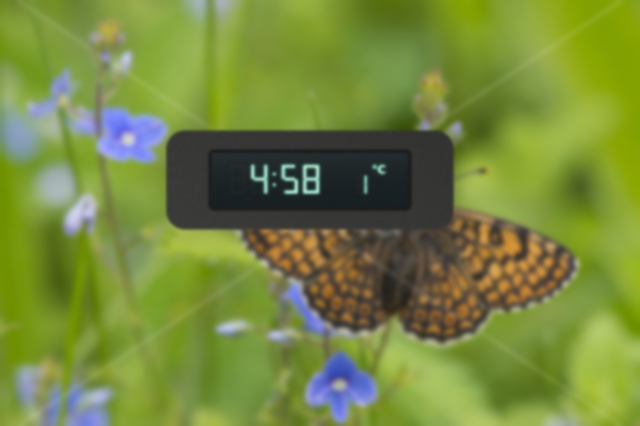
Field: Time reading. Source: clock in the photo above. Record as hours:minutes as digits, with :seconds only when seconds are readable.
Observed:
4:58
